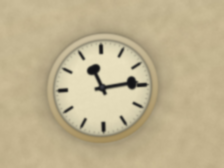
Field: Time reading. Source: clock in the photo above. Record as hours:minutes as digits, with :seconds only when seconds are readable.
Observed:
11:14
